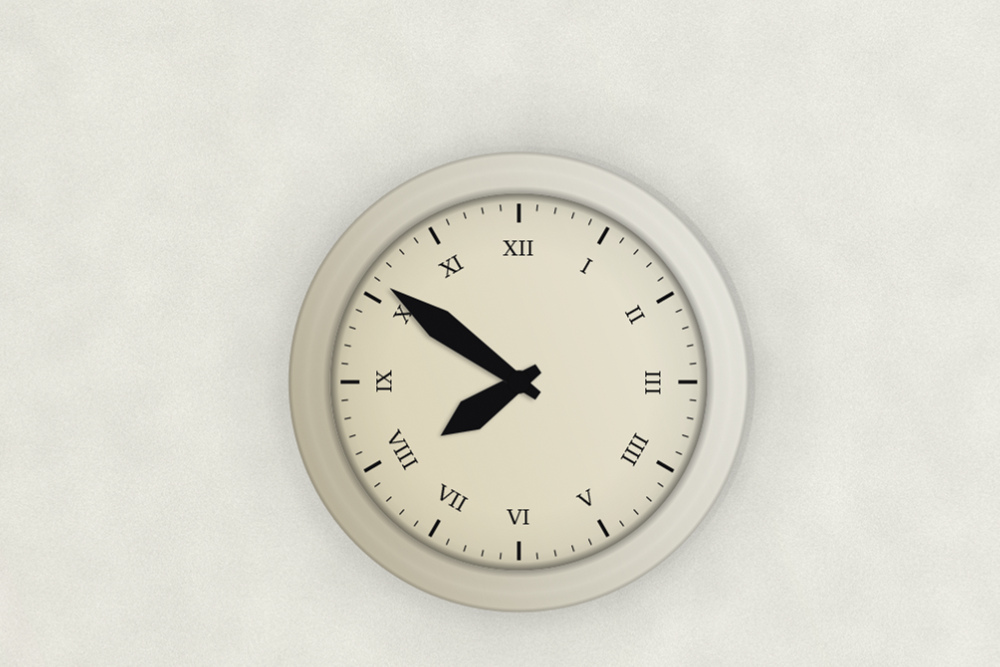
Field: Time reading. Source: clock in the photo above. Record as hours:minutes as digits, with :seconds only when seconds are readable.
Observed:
7:51
